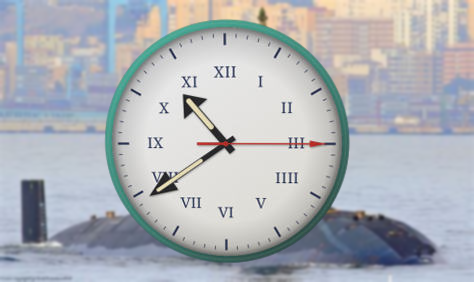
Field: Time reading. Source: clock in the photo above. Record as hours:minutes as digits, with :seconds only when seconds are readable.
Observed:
10:39:15
